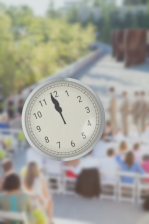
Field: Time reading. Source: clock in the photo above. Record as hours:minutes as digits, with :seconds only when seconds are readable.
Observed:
11:59
